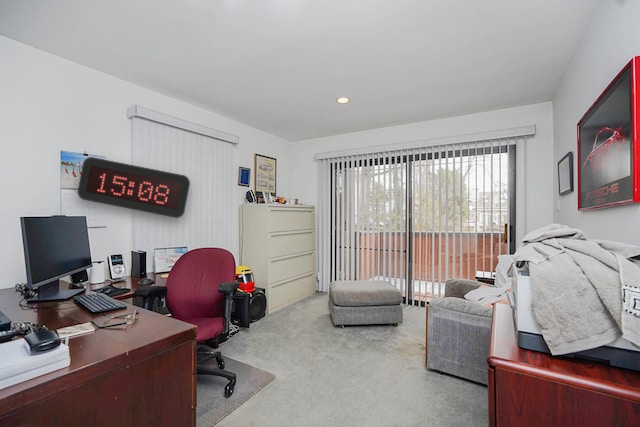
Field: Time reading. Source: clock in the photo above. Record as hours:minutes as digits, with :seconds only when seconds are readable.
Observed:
15:08
